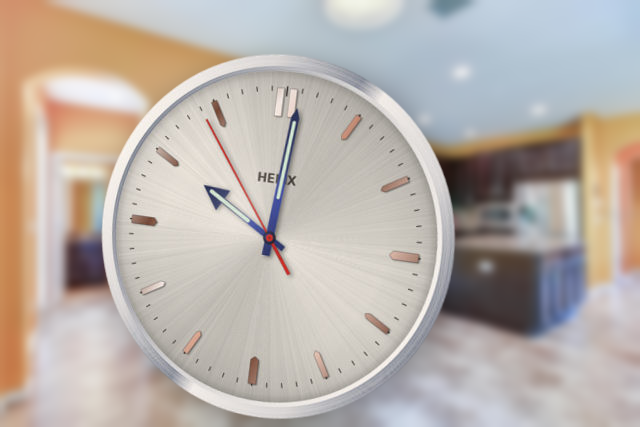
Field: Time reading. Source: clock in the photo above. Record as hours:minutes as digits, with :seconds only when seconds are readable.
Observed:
10:00:54
